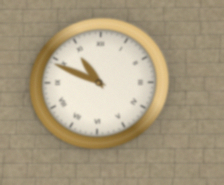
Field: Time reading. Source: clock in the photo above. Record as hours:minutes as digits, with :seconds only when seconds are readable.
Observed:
10:49
